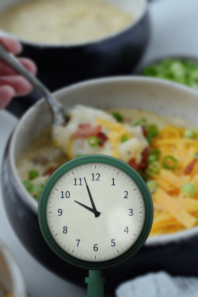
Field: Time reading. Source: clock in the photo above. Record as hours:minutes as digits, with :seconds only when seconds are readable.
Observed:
9:57
